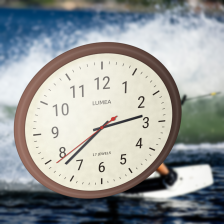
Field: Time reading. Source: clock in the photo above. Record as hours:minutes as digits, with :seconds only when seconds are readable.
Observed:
2:37:39
